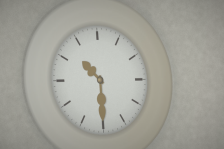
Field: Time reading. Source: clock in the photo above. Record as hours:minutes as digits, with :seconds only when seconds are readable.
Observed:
10:30
